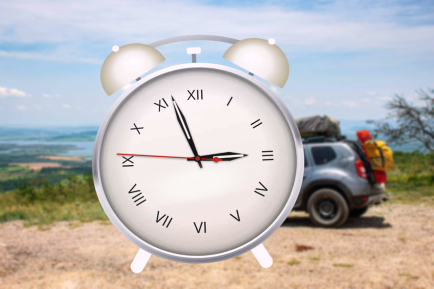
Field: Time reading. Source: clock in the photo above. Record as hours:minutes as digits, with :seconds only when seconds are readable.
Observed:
2:56:46
